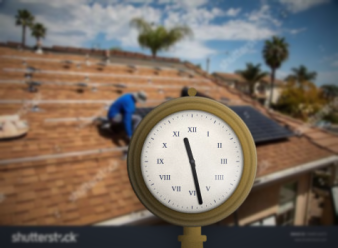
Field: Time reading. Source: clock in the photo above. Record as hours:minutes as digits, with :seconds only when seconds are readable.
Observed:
11:28
